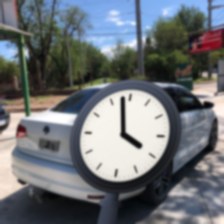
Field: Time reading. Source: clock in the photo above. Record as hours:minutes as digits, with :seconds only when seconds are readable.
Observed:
3:58
